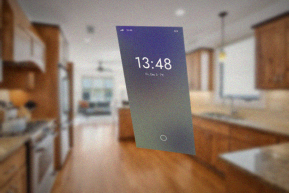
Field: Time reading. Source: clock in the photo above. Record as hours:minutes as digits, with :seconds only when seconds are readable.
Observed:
13:48
